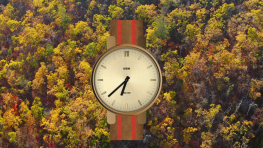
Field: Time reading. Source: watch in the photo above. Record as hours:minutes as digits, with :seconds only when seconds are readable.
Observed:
6:38
